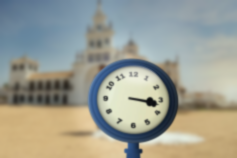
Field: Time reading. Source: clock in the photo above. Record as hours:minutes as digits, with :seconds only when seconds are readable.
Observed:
3:17
